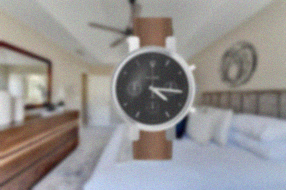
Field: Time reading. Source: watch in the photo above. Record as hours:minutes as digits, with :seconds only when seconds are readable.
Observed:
4:16
